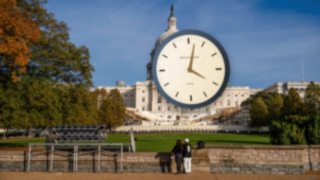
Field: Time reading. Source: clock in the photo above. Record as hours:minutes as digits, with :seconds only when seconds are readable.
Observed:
4:02
